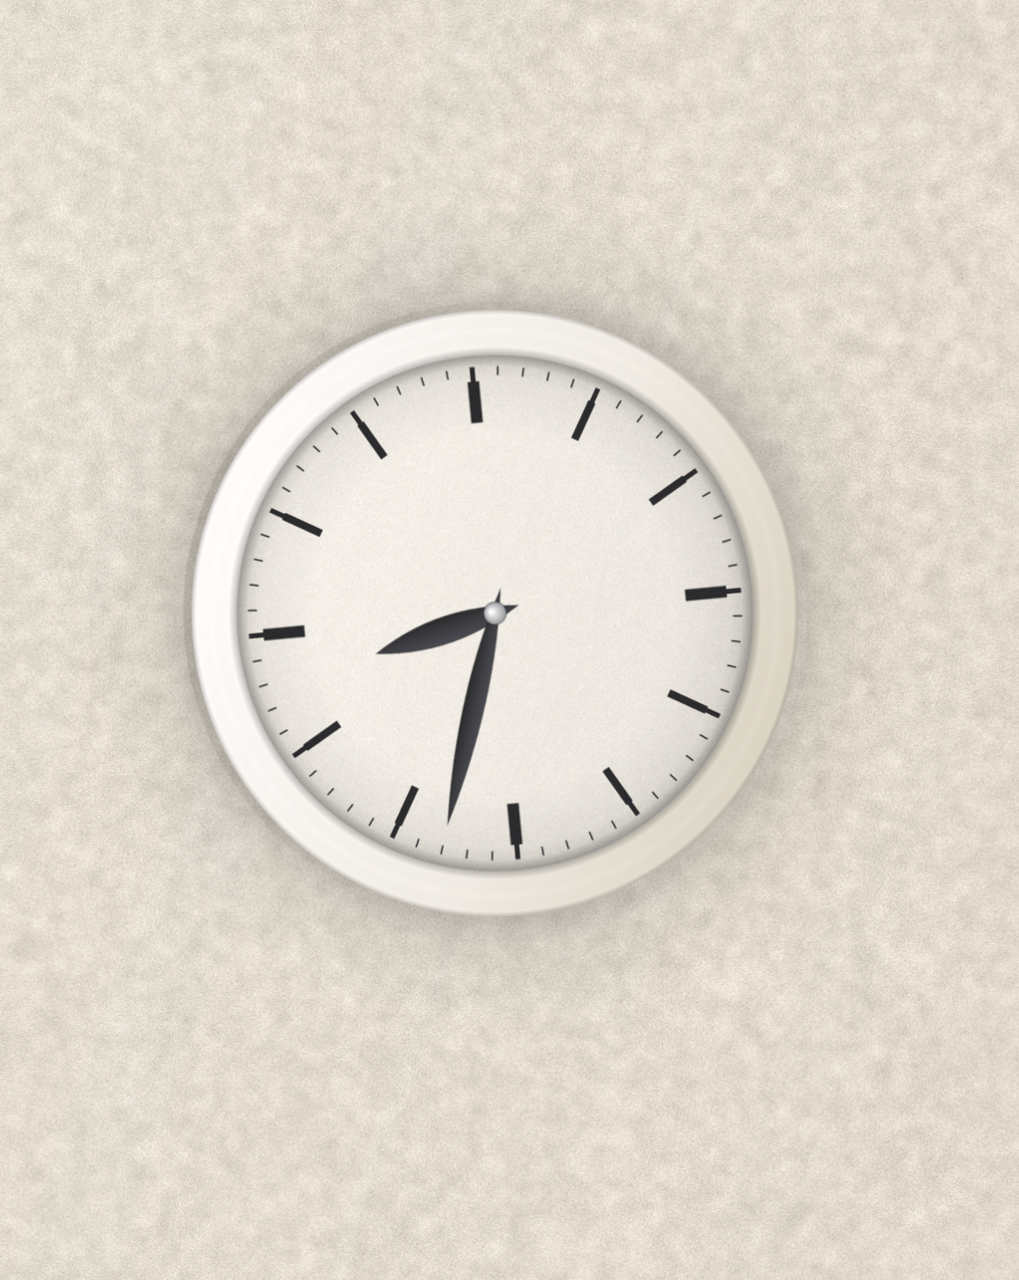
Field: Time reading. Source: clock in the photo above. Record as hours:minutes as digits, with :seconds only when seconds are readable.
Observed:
8:33
